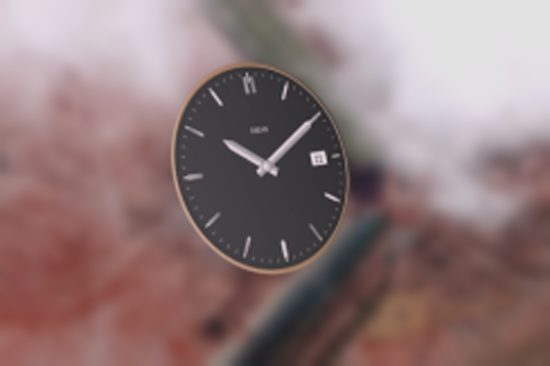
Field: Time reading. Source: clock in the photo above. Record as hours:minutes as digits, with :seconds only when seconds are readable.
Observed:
10:10
